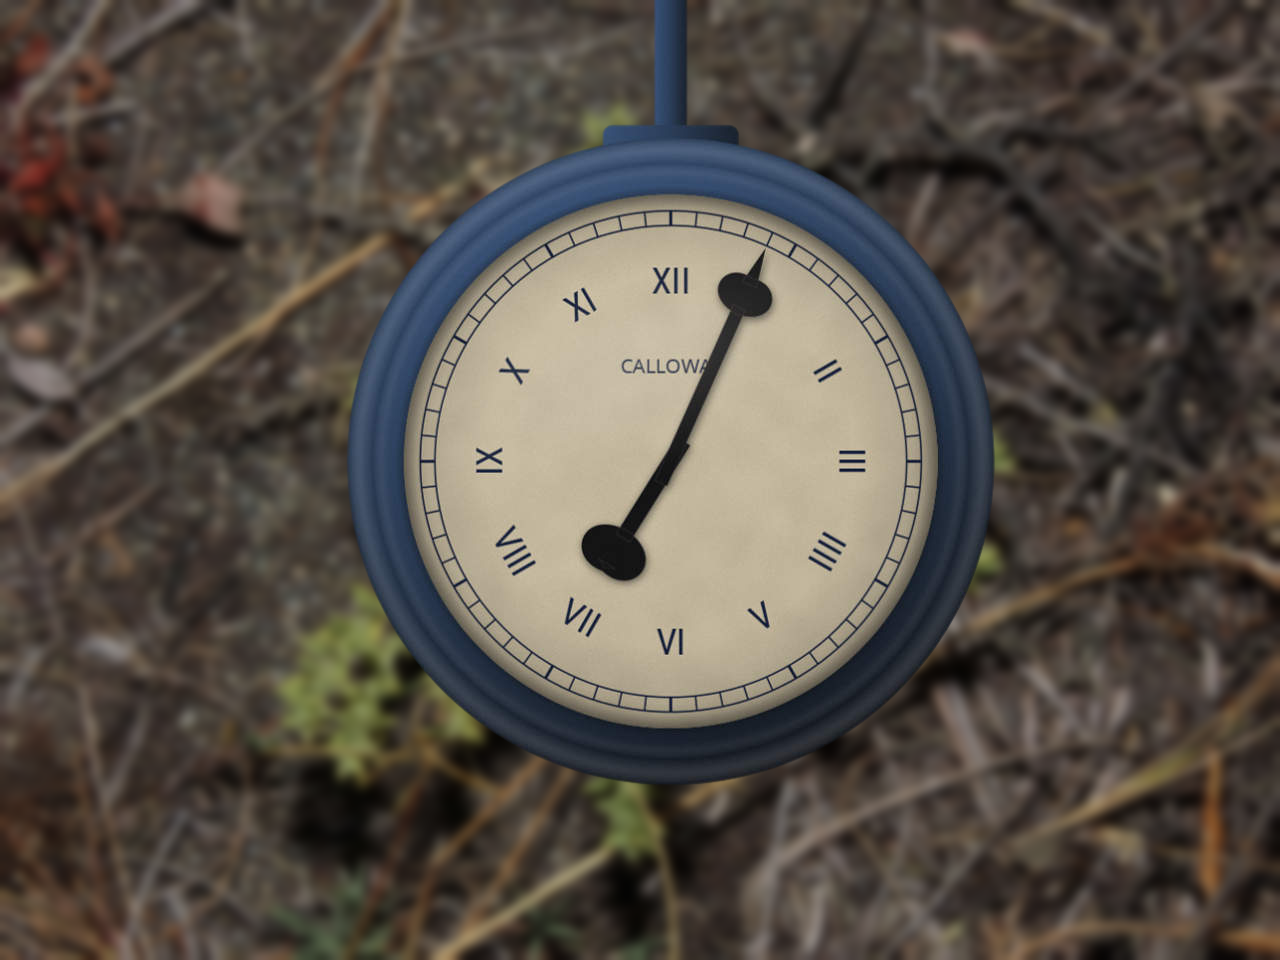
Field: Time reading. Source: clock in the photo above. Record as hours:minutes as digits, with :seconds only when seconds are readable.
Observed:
7:04
